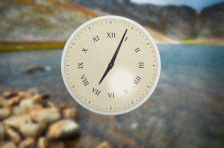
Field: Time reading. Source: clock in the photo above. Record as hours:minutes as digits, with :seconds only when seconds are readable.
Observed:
7:04
